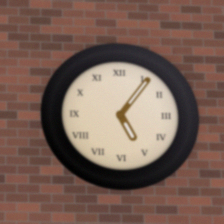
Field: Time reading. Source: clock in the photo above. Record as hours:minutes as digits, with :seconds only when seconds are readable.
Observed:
5:06
